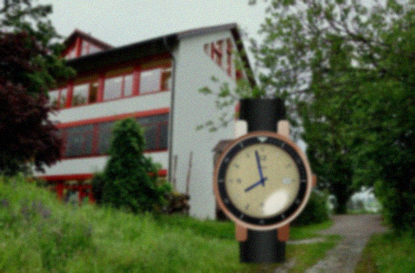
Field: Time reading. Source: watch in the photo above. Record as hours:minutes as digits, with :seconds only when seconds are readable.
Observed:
7:58
